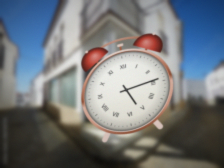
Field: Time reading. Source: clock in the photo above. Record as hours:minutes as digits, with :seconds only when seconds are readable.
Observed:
5:14
